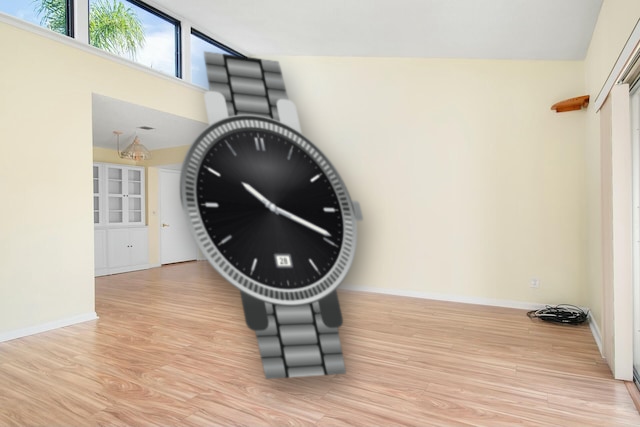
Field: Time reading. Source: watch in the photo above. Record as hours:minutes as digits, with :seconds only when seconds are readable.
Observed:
10:19
